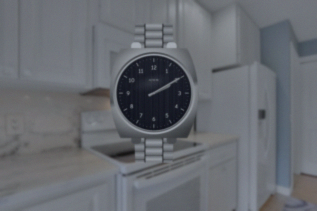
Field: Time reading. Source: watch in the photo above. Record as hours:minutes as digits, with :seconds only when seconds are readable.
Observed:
2:10
